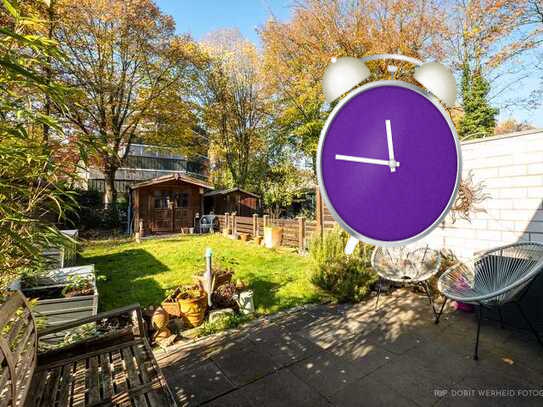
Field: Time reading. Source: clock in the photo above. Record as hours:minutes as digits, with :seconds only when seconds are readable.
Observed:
11:46
